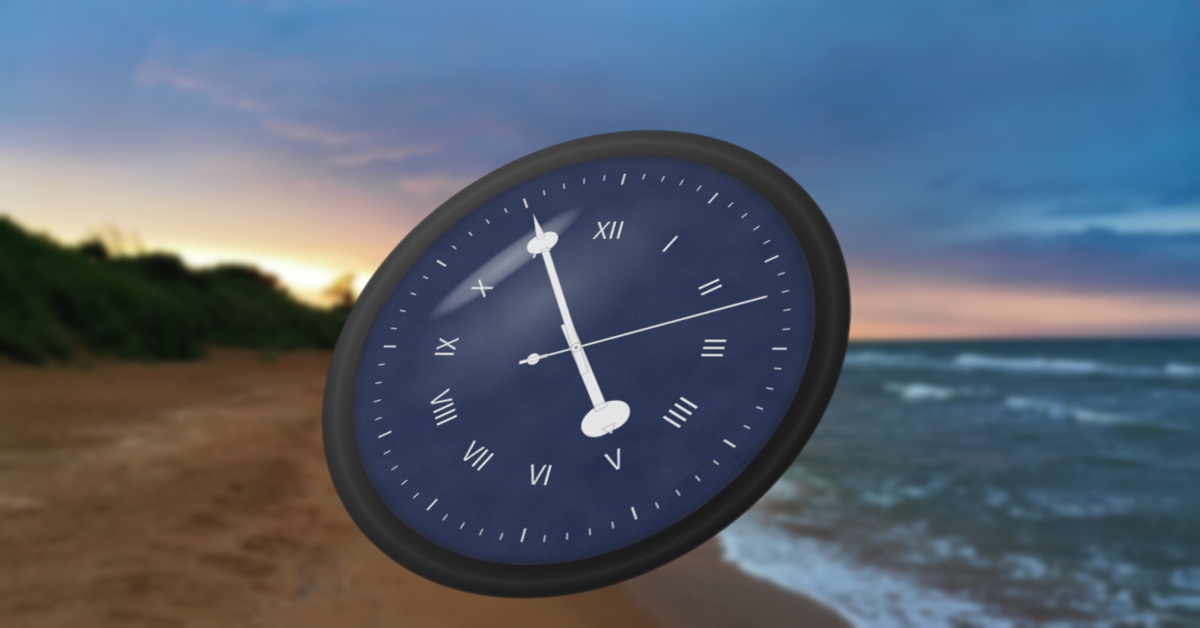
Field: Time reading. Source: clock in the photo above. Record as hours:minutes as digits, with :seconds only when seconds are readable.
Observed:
4:55:12
